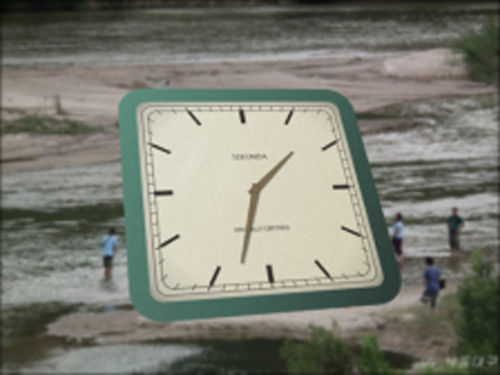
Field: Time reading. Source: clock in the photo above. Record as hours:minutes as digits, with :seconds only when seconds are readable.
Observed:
1:33
